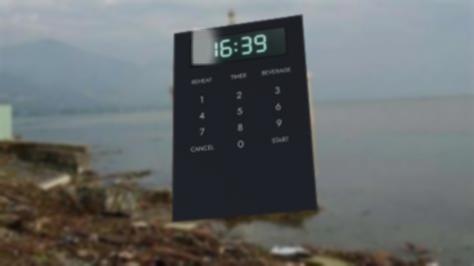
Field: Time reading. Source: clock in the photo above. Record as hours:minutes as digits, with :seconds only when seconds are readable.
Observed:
16:39
